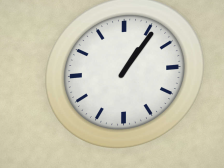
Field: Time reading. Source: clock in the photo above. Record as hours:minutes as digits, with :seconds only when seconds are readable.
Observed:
1:06
